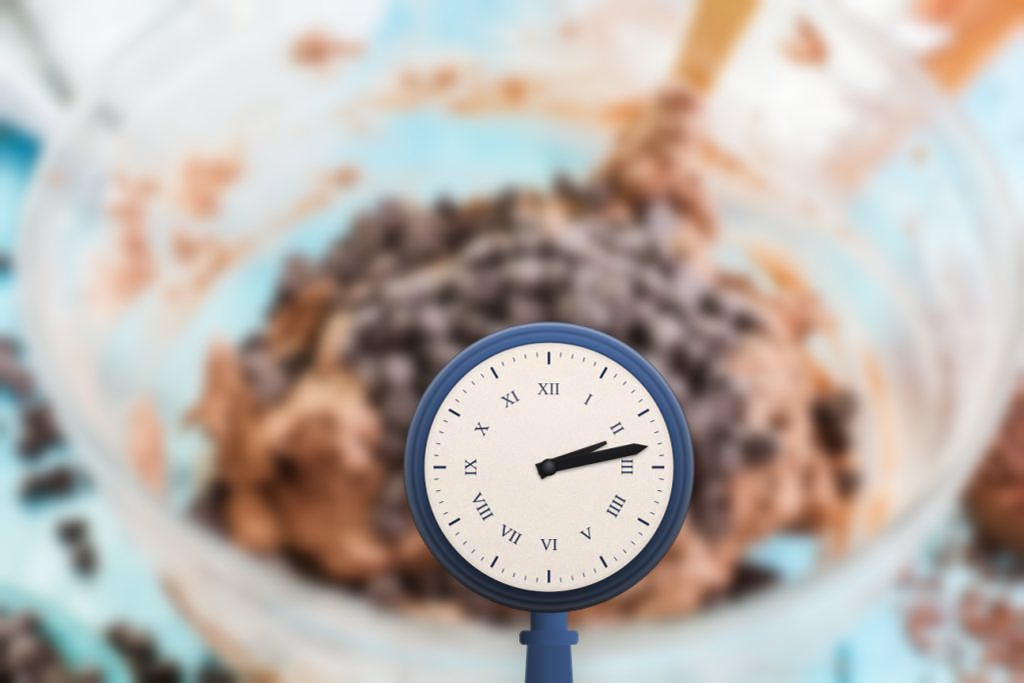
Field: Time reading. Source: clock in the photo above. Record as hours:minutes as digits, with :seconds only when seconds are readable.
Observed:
2:13
